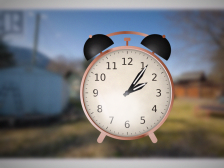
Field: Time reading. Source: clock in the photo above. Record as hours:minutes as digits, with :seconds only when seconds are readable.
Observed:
2:06
